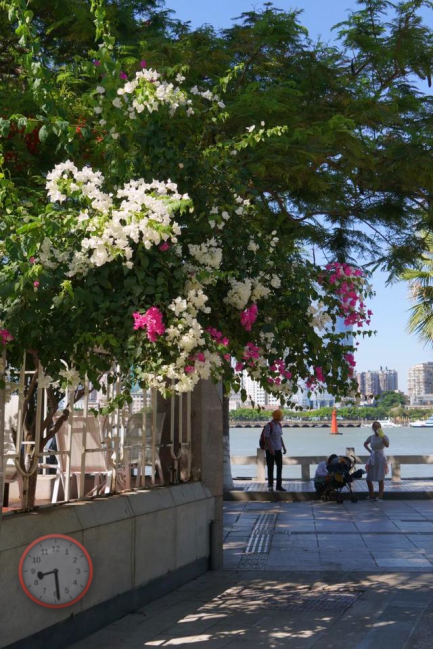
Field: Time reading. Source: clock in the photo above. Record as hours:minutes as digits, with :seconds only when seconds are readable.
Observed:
8:29
